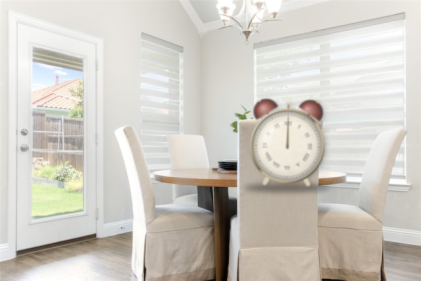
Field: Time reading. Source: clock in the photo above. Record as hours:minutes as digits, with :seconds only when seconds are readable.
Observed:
12:00
